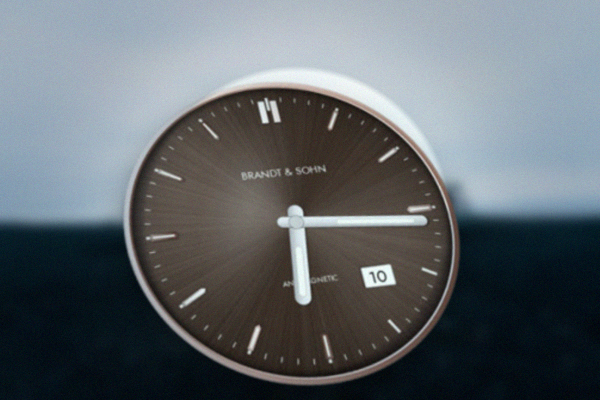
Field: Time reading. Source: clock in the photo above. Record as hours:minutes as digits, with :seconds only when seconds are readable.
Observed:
6:16
